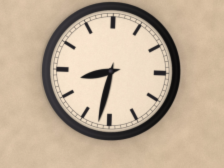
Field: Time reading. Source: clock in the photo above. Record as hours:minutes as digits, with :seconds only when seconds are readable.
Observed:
8:32
